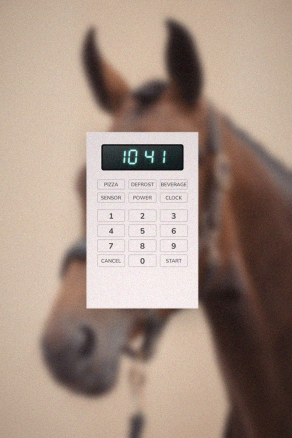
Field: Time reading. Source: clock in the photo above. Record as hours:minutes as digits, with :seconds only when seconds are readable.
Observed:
10:41
